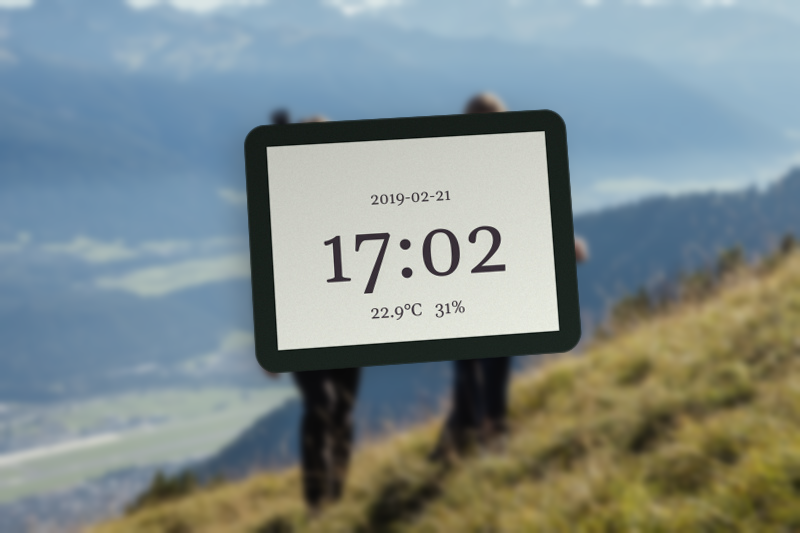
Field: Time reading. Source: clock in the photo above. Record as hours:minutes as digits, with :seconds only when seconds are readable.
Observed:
17:02
